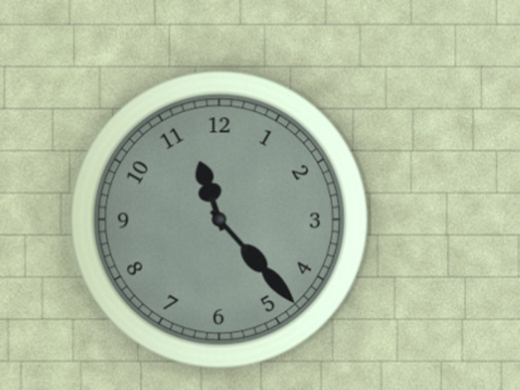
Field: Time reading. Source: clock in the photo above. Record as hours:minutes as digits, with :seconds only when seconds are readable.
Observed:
11:23
